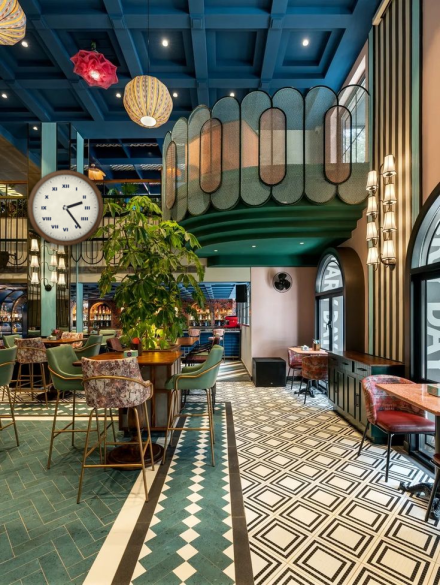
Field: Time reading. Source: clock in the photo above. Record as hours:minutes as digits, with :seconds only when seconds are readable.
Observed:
2:24
